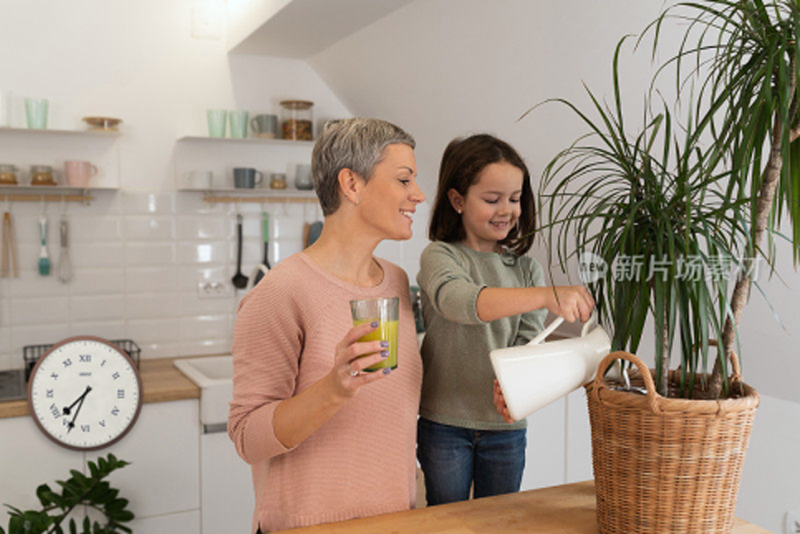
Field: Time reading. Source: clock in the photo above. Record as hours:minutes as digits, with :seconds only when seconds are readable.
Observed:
7:34
